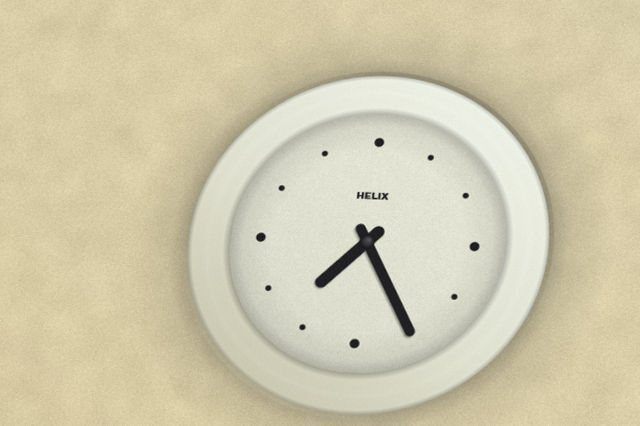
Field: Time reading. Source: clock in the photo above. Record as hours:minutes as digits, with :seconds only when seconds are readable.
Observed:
7:25
